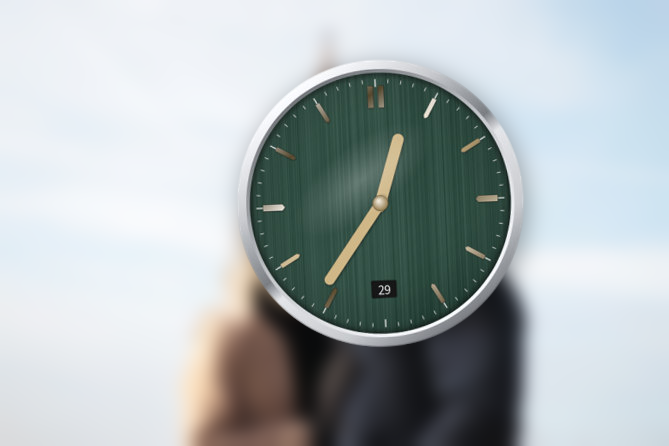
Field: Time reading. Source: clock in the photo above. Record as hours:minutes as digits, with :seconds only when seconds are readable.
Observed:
12:36
